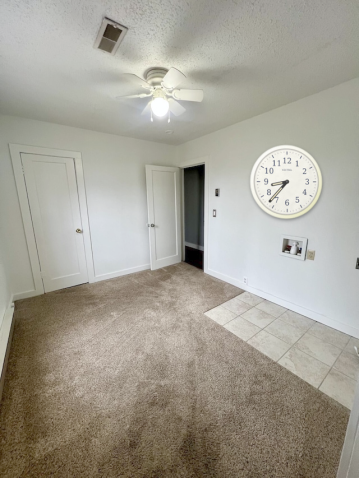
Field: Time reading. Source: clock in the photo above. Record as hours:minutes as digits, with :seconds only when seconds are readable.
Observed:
8:37
